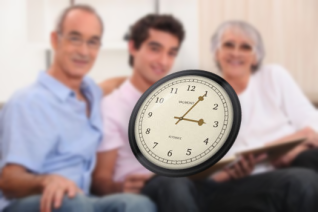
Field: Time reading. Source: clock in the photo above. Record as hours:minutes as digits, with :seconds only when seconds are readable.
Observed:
3:05
